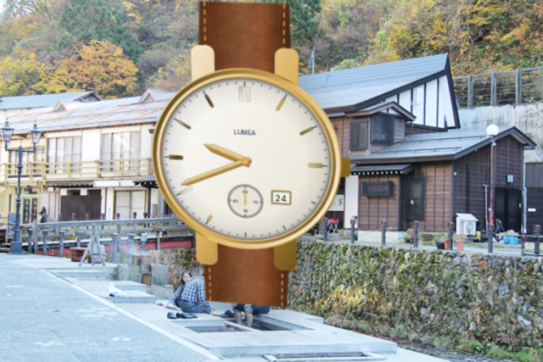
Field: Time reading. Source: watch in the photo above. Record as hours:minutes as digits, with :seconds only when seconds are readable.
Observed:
9:41
